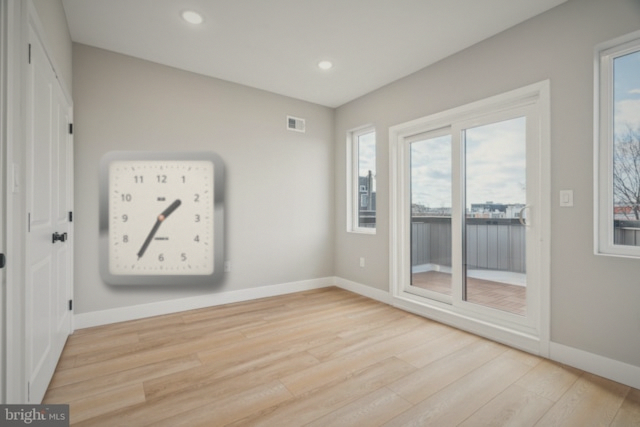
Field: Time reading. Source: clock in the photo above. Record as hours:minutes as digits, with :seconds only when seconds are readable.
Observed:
1:35
